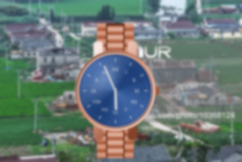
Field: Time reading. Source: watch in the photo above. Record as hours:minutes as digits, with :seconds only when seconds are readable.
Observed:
5:56
